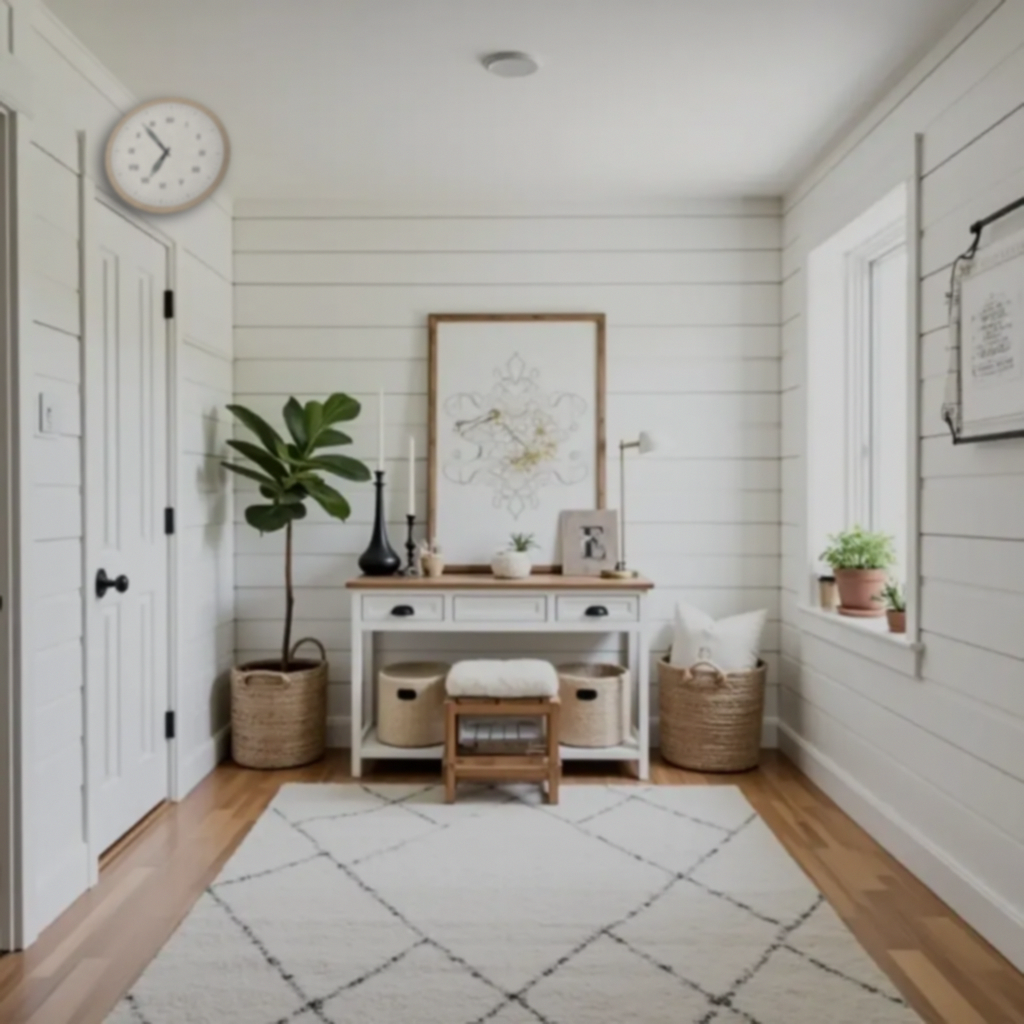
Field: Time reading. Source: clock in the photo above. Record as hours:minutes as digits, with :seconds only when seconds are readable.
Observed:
6:53
